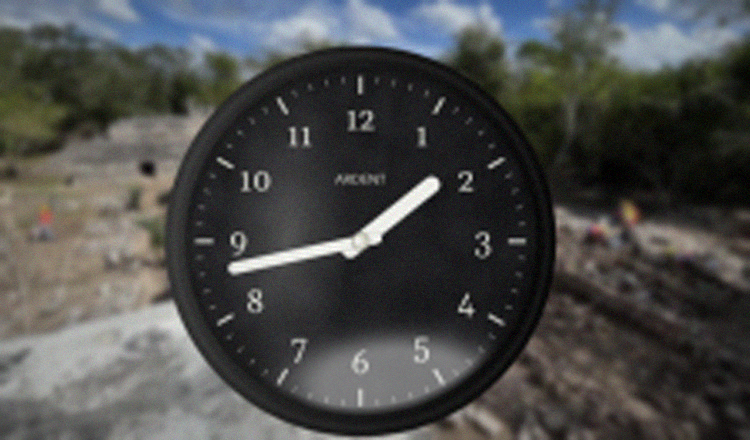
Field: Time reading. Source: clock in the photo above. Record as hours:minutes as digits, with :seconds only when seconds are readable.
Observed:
1:43
